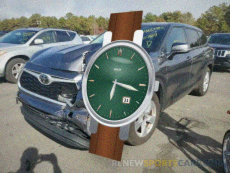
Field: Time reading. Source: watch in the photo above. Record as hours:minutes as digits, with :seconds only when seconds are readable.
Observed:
6:17
